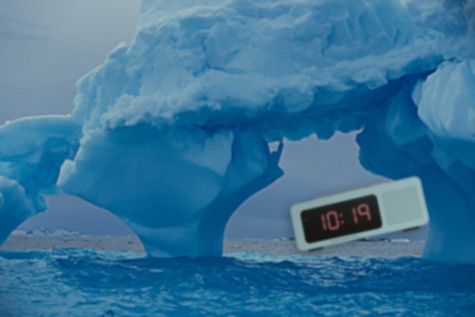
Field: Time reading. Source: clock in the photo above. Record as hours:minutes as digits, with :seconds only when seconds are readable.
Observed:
10:19
